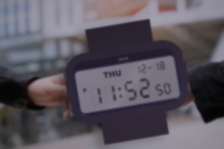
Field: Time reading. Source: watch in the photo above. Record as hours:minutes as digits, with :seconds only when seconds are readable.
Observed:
11:52:50
